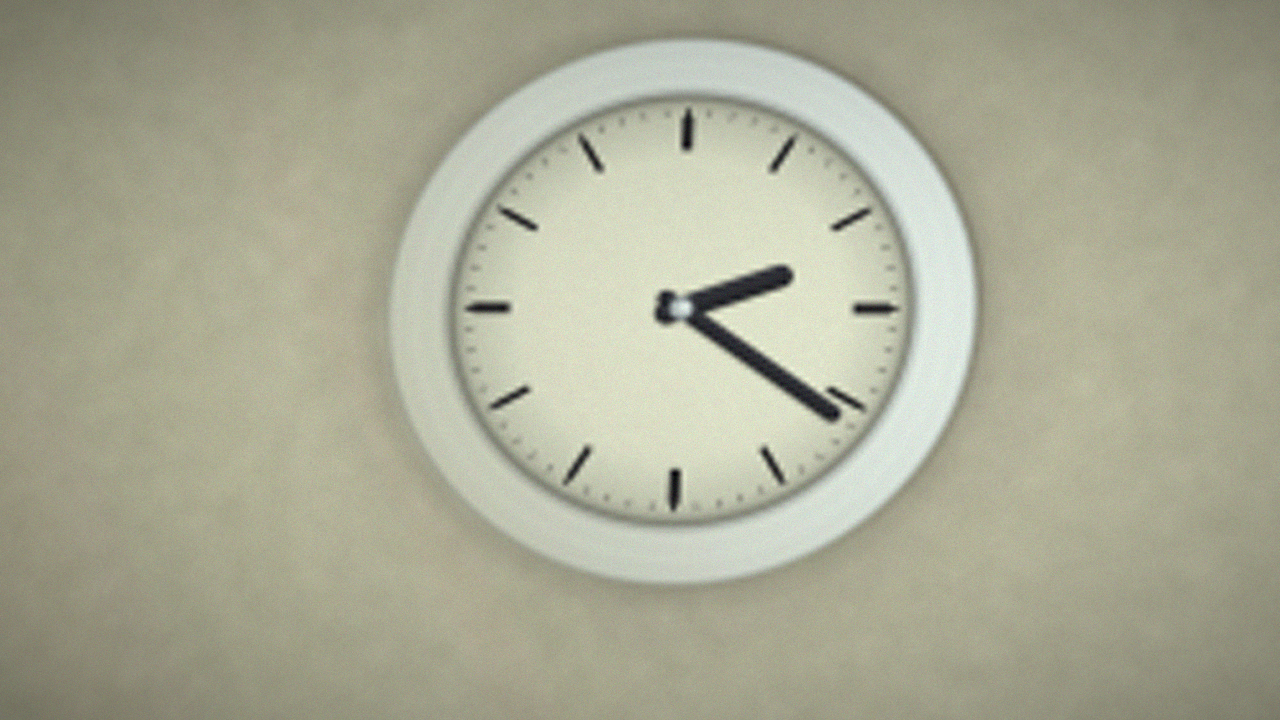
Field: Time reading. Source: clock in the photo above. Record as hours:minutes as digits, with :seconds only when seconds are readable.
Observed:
2:21
